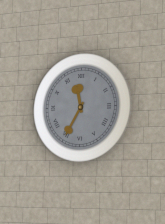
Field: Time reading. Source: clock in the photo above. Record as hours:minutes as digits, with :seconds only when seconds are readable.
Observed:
11:35
